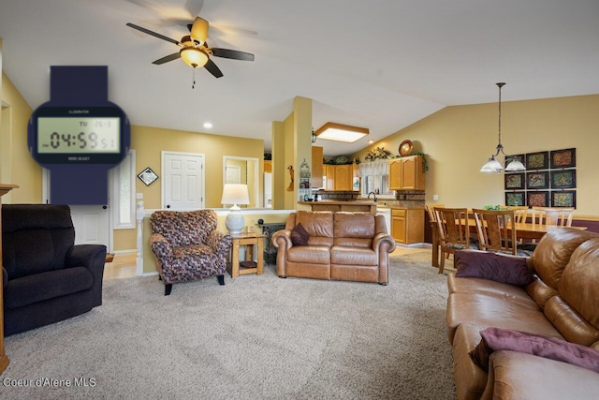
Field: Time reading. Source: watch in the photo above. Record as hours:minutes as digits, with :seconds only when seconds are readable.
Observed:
4:59:51
